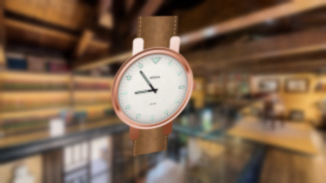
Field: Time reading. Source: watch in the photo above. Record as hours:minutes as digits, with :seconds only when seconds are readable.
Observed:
8:54
